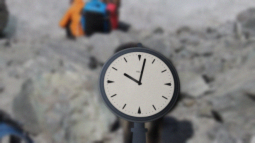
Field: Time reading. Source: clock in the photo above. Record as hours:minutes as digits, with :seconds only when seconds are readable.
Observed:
10:02
